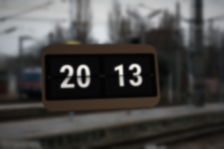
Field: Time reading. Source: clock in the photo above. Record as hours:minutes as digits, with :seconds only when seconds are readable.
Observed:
20:13
